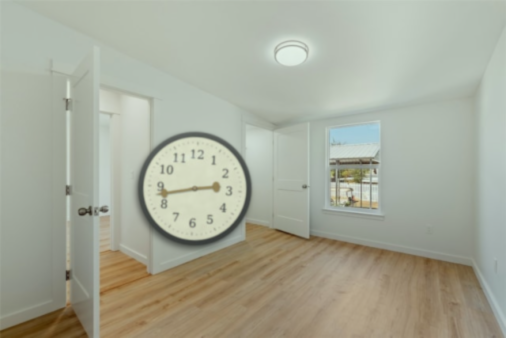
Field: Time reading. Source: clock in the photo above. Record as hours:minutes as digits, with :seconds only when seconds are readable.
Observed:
2:43
